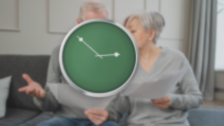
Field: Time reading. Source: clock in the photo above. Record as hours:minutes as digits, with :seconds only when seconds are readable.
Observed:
2:52
